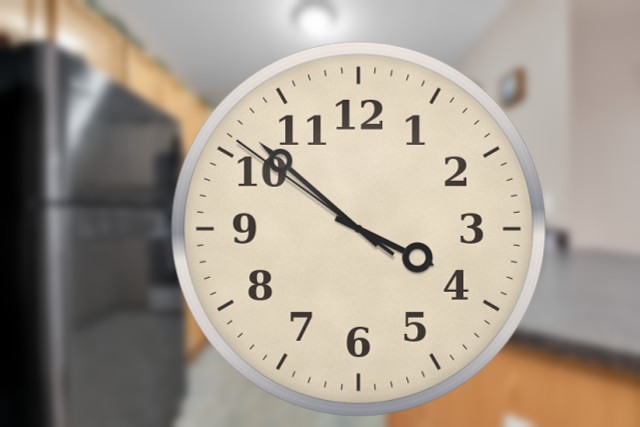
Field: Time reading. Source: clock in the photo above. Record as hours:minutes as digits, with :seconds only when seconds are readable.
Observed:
3:51:51
